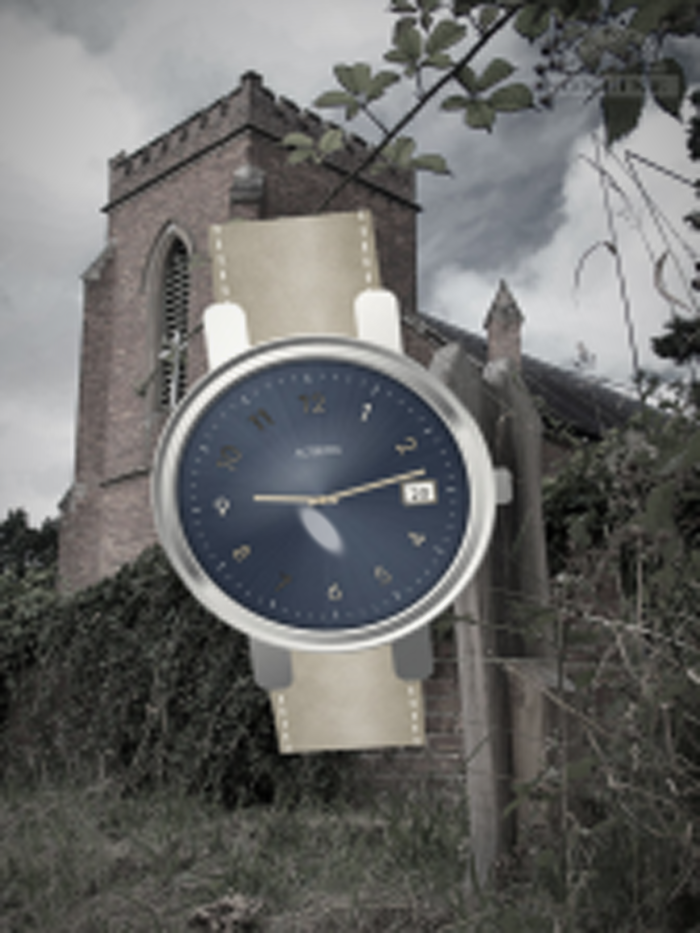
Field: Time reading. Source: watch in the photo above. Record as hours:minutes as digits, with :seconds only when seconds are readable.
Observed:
9:13
